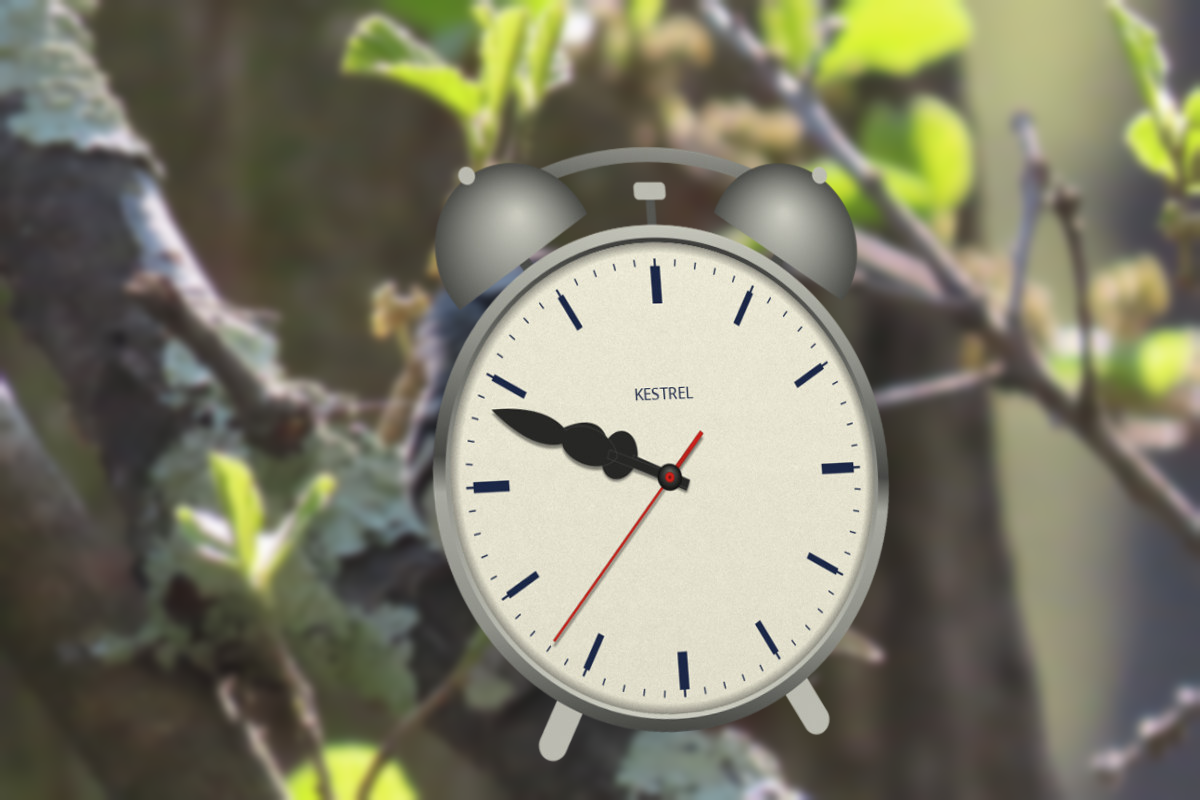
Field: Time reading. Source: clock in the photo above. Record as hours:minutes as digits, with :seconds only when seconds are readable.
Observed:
9:48:37
